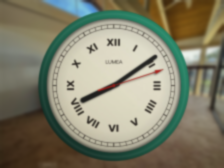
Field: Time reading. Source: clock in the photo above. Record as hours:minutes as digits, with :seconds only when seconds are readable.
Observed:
8:09:12
